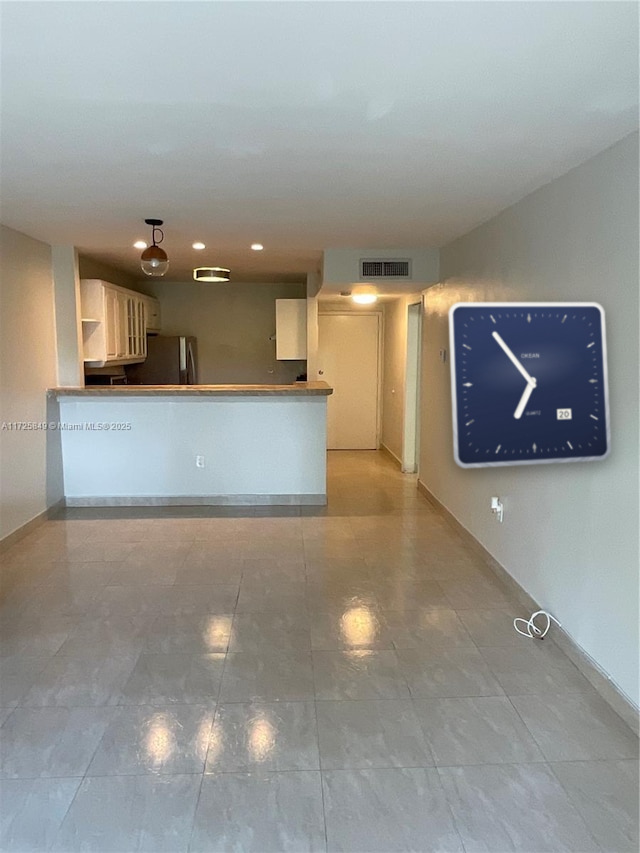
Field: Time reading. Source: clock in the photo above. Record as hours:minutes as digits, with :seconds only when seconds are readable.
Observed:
6:54
